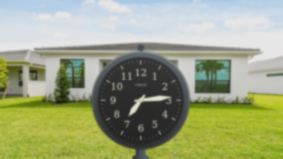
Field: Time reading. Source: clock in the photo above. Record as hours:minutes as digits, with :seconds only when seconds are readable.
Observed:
7:14
